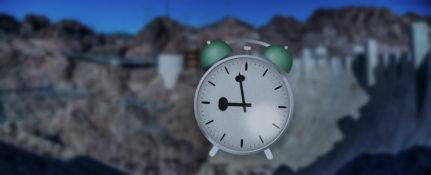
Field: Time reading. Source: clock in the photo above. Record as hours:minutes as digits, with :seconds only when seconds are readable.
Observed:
8:58
